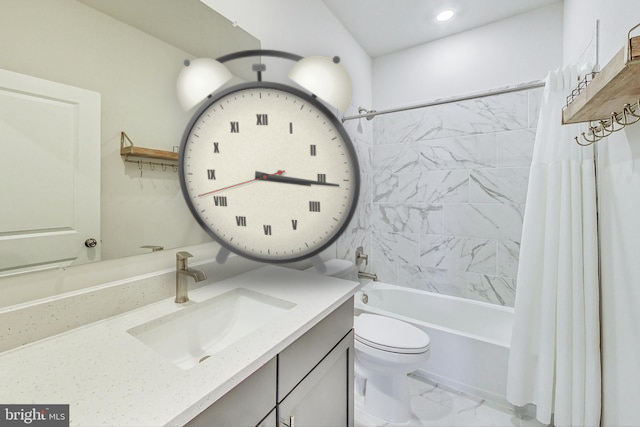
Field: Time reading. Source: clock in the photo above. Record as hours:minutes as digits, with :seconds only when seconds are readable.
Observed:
3:15:42
